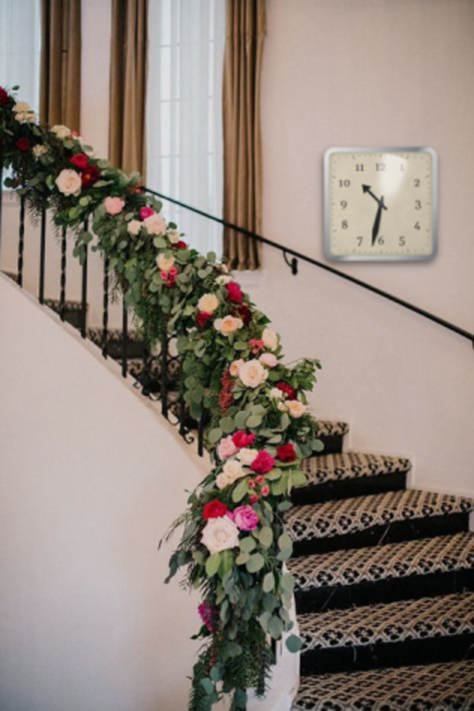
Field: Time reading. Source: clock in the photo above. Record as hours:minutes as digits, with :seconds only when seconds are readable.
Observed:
10:32
